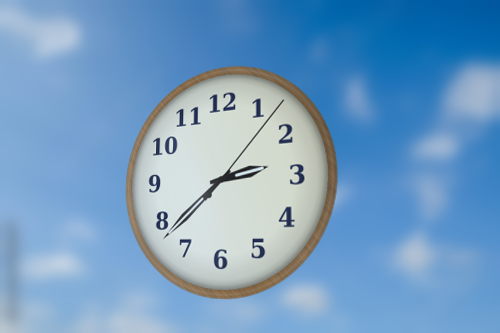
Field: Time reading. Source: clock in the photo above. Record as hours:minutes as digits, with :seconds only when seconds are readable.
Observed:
2:38:07
